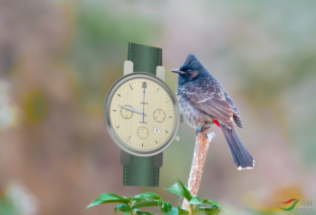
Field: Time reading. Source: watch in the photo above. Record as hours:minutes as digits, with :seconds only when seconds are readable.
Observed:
9:47
